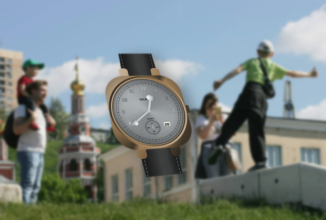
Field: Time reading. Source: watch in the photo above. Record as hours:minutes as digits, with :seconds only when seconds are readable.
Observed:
12:39
